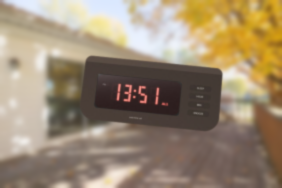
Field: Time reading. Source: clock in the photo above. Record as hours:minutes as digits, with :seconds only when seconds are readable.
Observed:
13:51
